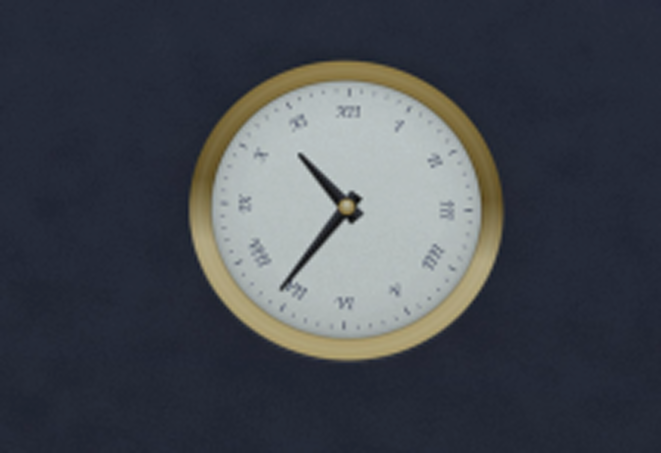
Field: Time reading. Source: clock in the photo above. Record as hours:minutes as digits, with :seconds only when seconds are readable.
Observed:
10:36
